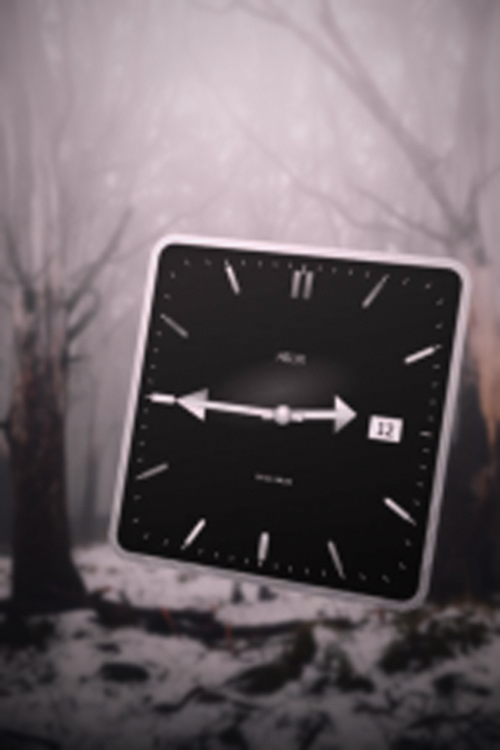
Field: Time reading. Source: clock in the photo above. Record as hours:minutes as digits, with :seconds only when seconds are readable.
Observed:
2:45
